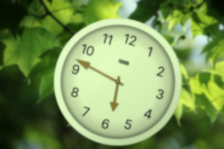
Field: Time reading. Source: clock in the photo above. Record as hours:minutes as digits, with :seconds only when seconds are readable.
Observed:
5:47
